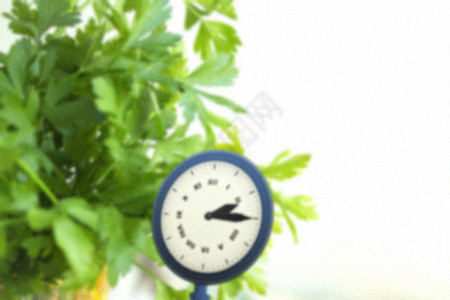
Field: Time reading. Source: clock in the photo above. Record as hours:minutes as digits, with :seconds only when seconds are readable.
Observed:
2:15
